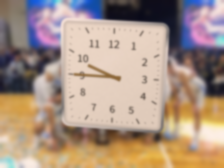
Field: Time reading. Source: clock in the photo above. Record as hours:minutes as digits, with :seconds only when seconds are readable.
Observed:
9:45
